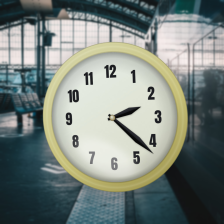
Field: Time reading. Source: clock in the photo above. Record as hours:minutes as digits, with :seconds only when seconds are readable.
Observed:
2:22
